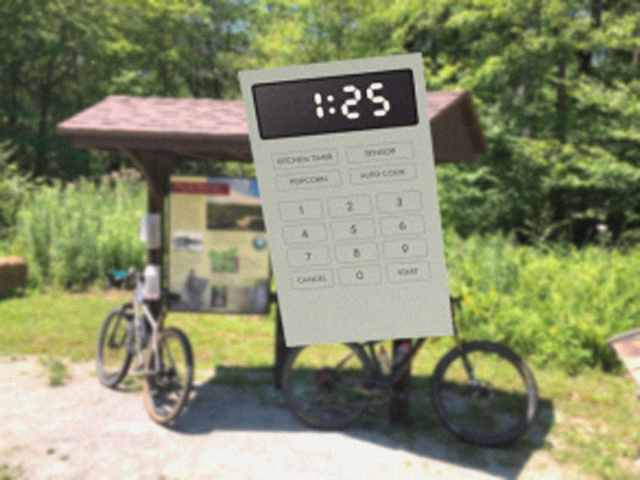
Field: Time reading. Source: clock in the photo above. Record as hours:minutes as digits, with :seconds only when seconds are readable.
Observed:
1:25
